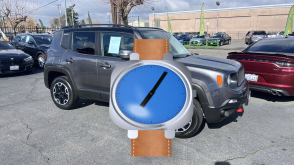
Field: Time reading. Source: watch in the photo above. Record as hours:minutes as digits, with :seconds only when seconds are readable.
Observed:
7:05
